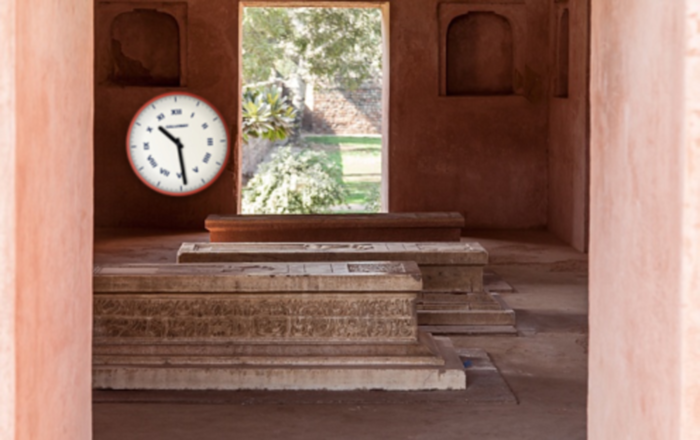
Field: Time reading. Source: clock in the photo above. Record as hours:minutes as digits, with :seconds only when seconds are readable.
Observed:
10:29
